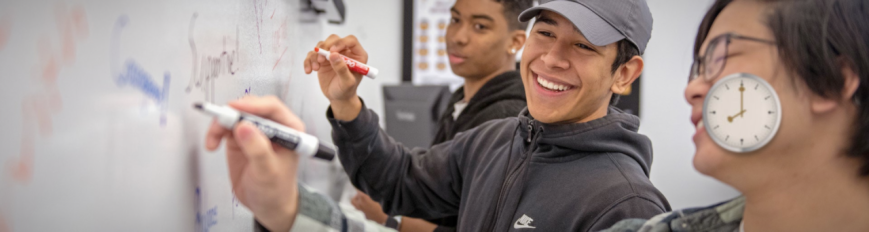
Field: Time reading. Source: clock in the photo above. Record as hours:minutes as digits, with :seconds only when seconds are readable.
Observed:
8:00
